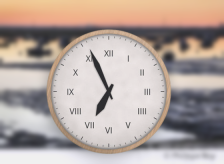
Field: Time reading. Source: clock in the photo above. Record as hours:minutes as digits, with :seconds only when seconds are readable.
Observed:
6:56
